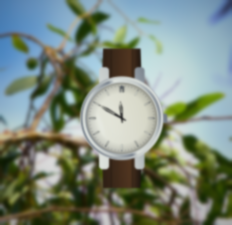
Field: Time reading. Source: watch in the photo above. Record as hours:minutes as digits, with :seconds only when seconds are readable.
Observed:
11:50
